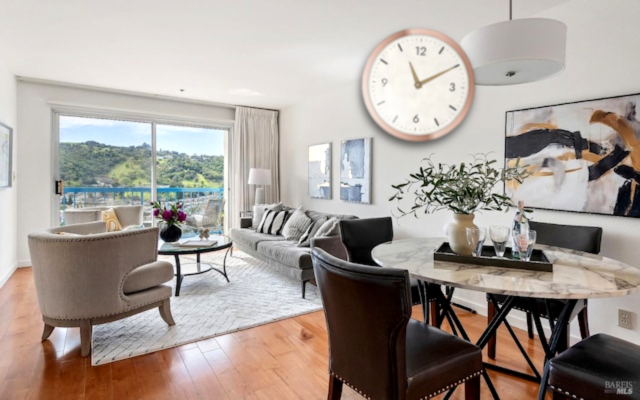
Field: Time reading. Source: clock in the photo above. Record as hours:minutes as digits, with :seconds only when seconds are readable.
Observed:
11:10
